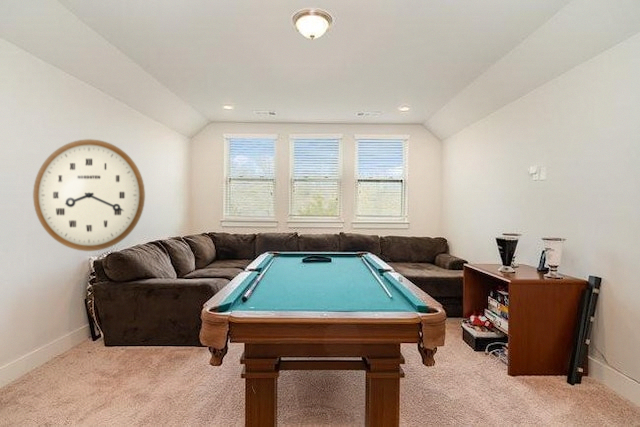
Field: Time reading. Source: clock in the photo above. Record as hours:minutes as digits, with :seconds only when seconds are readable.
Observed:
8:19
